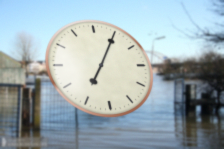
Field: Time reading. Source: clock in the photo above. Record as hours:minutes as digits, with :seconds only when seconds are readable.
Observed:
7:05
